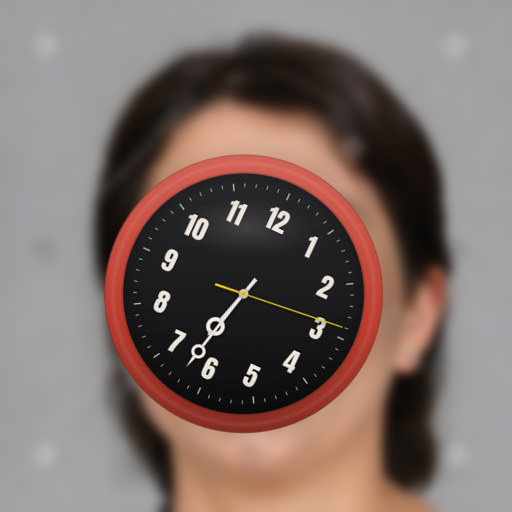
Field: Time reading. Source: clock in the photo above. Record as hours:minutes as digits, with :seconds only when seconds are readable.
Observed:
6:32:14
